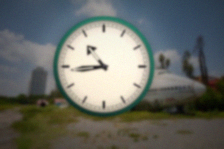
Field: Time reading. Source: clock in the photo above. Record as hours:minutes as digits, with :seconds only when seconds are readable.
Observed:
10:44
